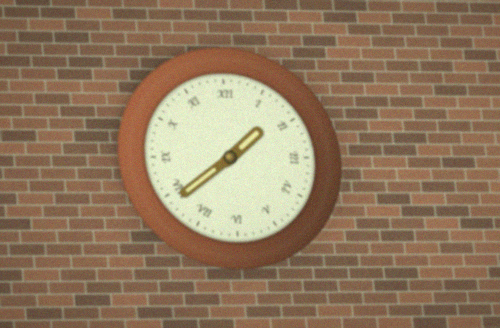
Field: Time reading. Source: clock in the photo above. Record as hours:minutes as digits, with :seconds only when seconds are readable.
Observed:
1:39
